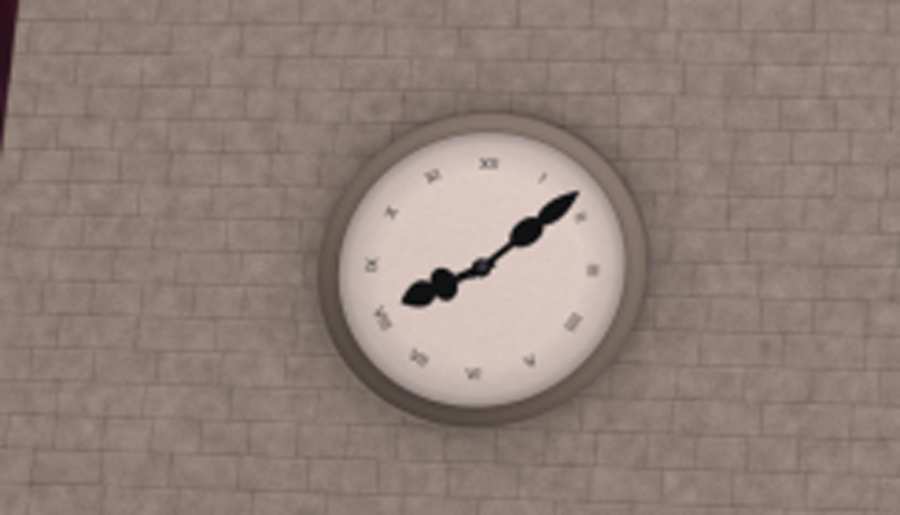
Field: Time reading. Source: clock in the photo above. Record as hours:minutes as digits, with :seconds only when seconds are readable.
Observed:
8:08
